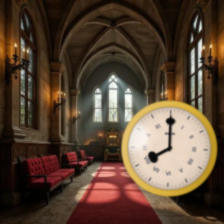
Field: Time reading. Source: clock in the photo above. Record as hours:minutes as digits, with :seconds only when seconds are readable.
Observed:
8:00
